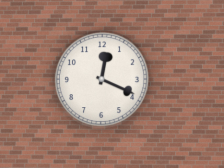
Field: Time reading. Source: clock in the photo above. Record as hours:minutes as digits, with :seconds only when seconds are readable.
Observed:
12:19
